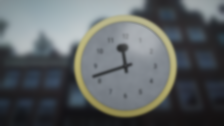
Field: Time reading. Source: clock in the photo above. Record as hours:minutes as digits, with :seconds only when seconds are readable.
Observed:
11:42
